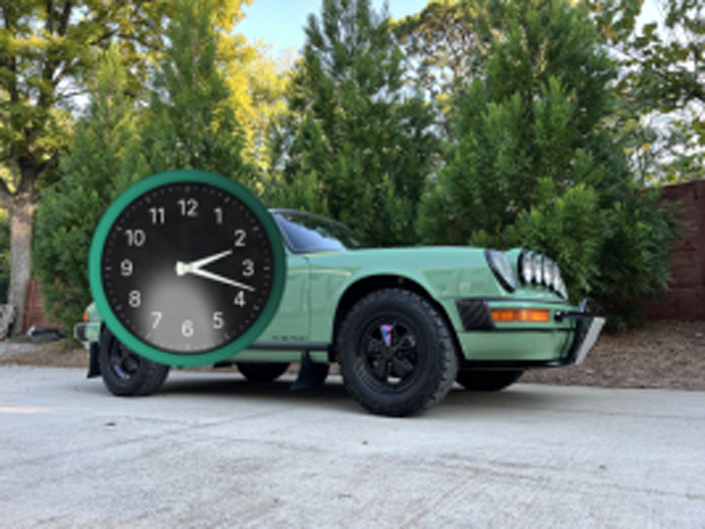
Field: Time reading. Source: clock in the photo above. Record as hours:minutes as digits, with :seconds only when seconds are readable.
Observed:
2:18
